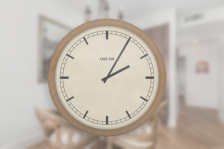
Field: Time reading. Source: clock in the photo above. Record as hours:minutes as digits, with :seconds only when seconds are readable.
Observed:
2:05
